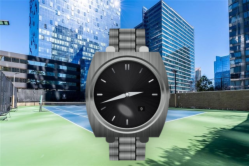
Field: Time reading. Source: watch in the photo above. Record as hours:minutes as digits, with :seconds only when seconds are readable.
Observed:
2:42
